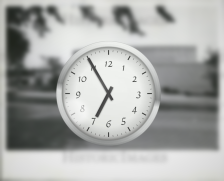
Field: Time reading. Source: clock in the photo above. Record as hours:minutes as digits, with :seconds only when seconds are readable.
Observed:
6:55
